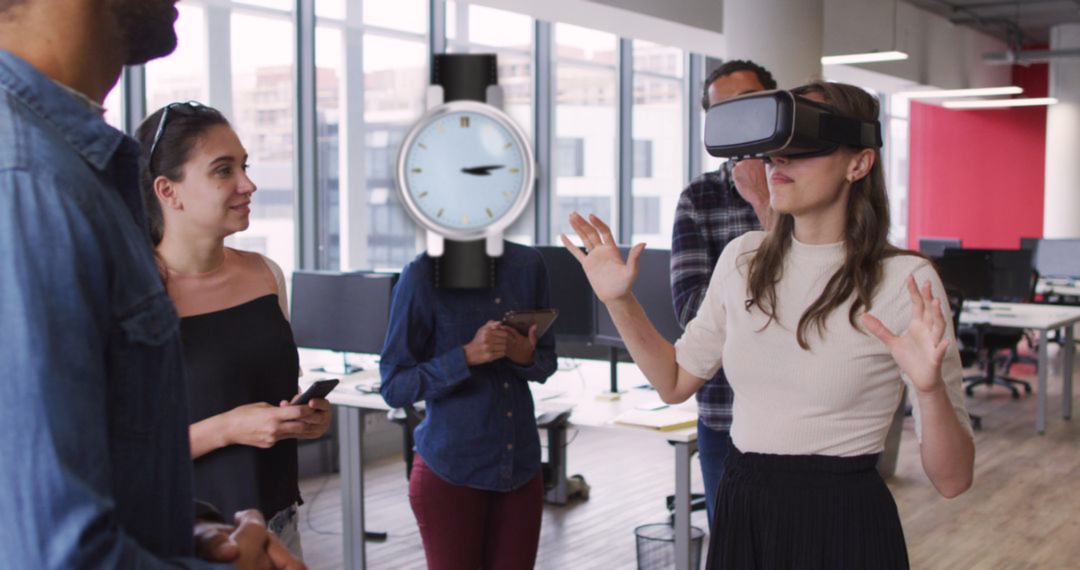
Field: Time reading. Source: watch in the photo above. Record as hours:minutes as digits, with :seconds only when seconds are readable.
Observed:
3:14
